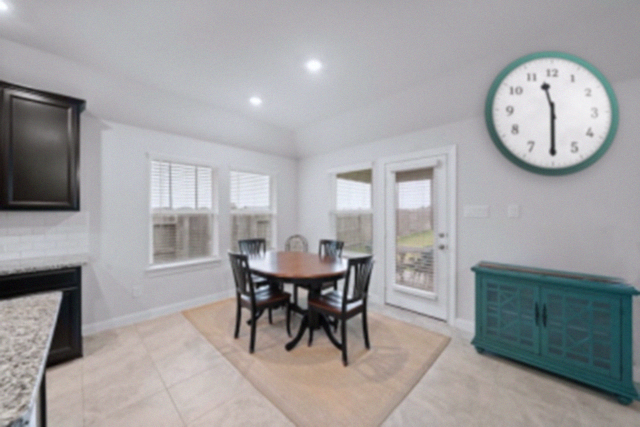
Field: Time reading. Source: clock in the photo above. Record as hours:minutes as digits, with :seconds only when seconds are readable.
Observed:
11:30
